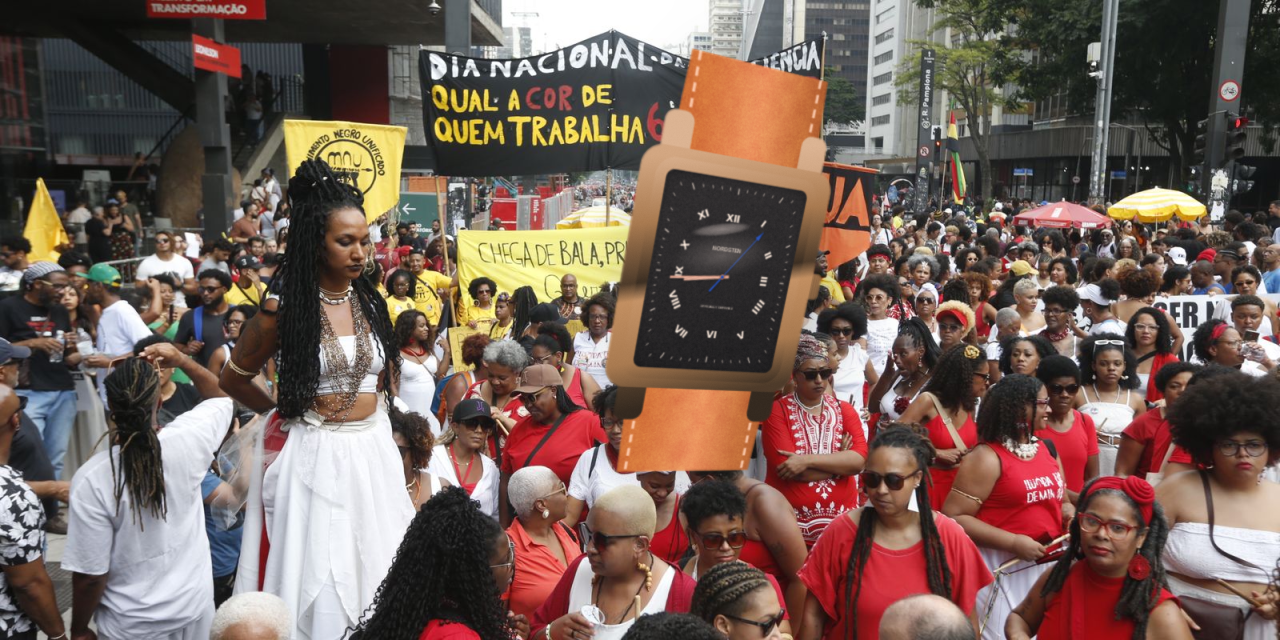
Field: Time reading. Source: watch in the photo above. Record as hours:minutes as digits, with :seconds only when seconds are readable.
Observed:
8:44:06
